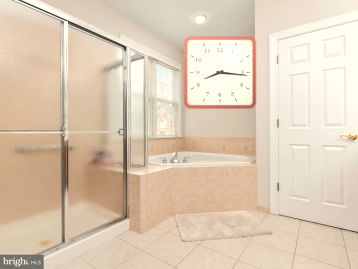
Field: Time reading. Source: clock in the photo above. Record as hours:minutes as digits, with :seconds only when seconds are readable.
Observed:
8:16
